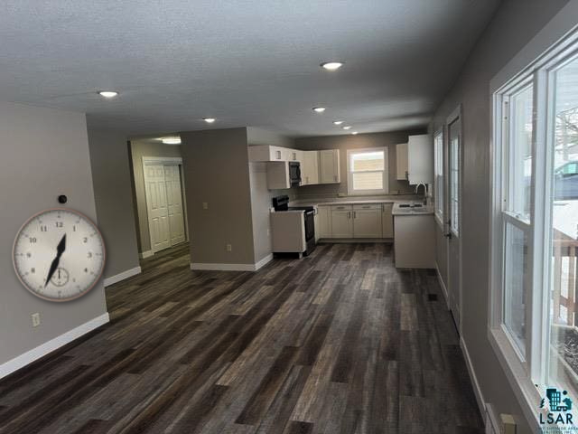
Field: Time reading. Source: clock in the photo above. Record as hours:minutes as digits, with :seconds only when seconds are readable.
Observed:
12:34
